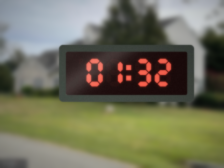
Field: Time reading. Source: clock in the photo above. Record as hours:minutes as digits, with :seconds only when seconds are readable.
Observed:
1:32
